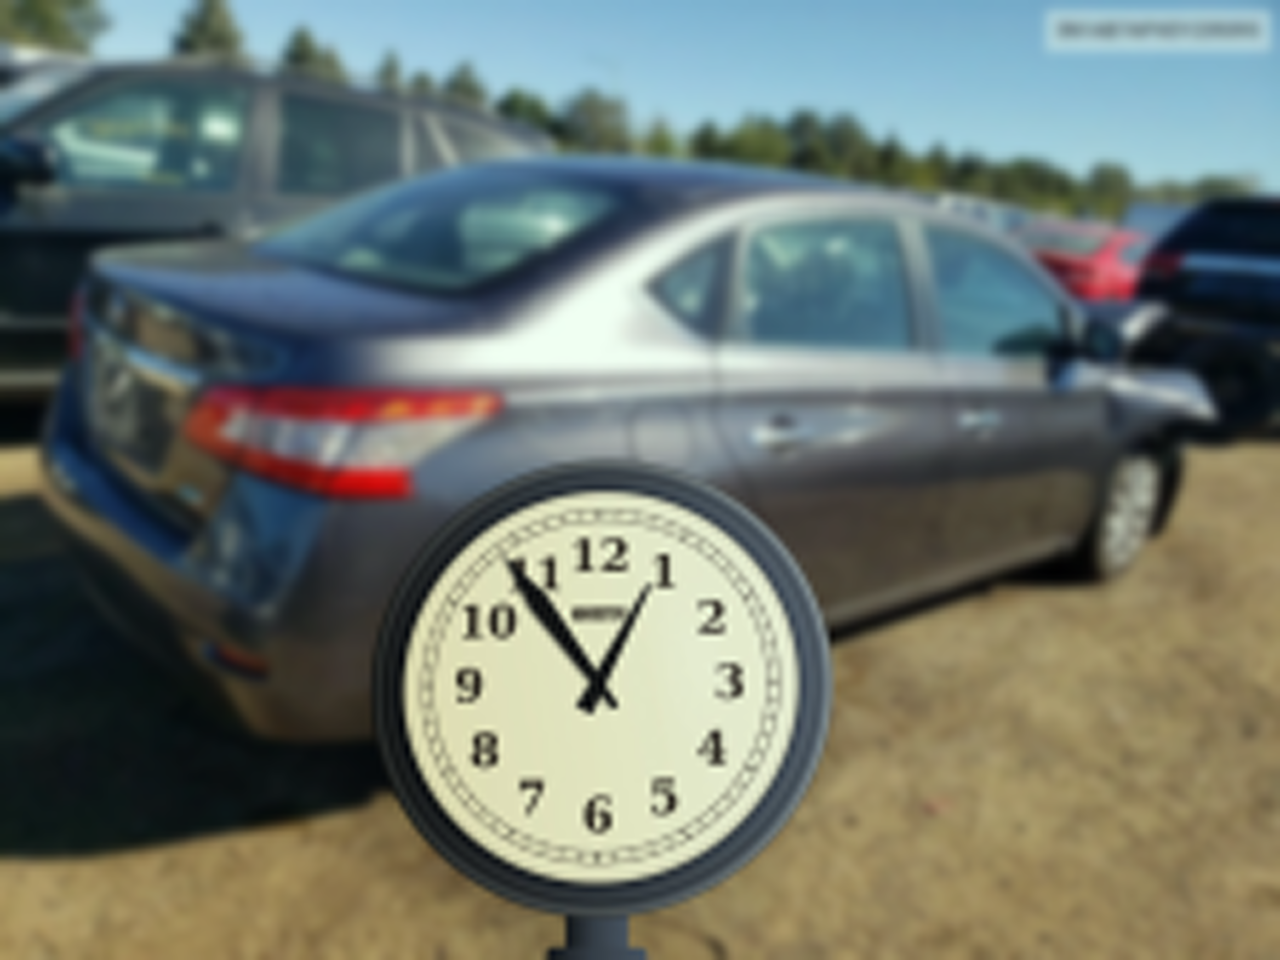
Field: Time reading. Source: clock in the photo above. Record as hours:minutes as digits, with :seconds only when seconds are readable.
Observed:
12:54
